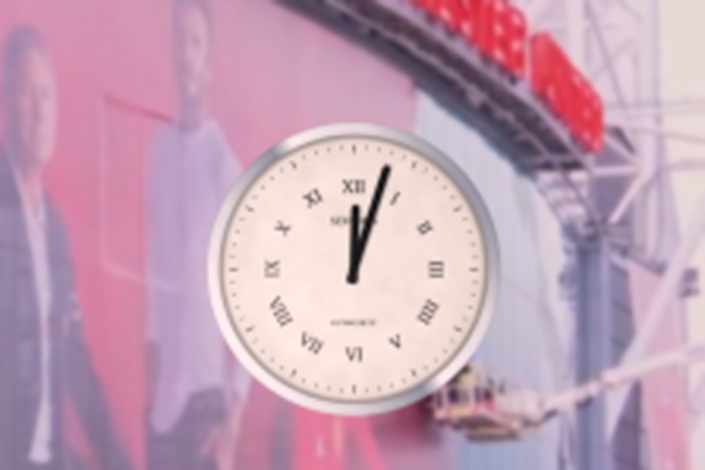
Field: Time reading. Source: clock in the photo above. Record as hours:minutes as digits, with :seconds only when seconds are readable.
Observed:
12:03
